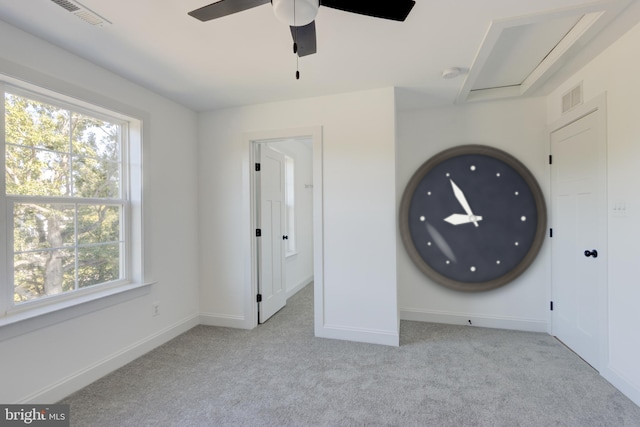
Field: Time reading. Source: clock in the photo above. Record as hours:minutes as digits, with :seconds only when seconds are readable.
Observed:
8:55
